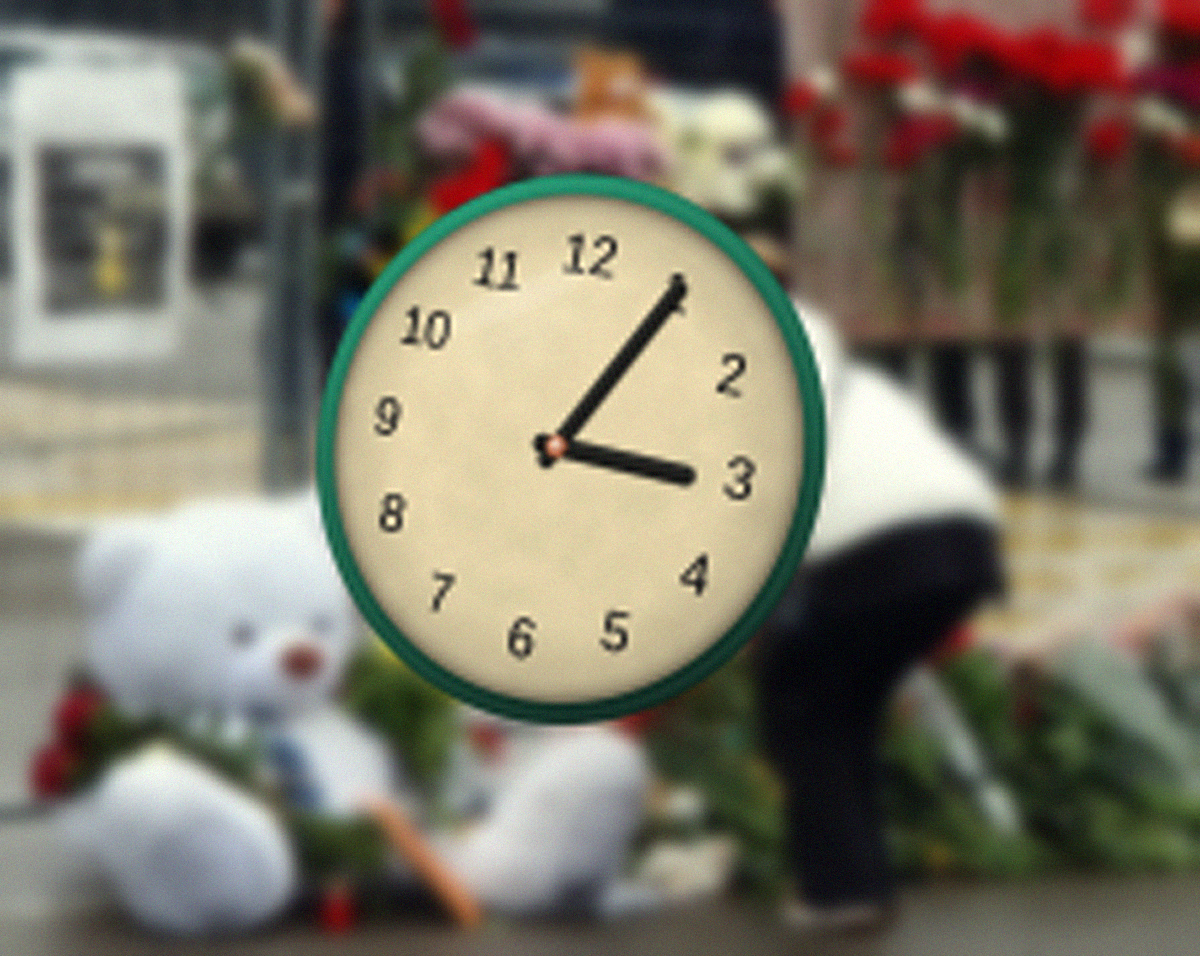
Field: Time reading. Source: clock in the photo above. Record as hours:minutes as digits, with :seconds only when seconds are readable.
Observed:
3:05
